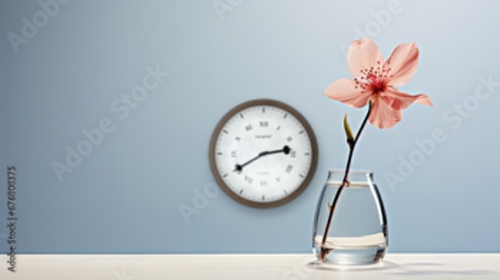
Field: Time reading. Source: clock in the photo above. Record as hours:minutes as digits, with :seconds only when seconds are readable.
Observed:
2:40
